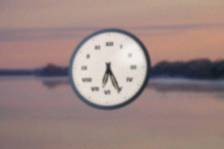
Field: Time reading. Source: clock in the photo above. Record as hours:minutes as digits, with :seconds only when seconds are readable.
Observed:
6:26
